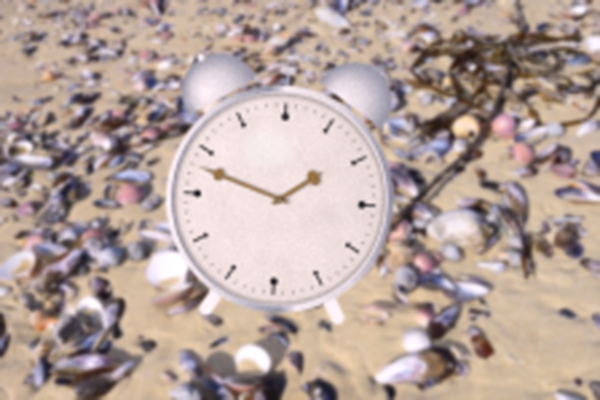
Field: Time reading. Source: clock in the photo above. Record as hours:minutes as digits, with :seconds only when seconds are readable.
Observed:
1:48
